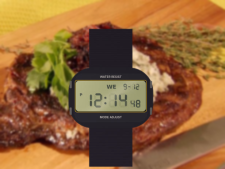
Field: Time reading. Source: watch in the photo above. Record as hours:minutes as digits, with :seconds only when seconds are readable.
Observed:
12:14:48
